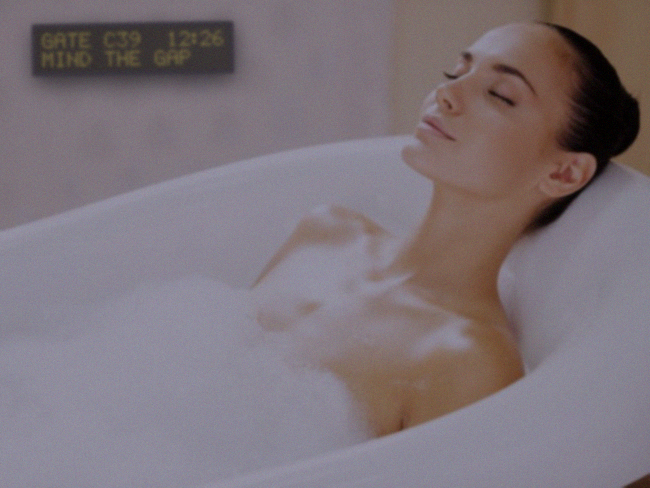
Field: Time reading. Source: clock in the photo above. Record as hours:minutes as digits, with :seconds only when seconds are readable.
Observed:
12:26
